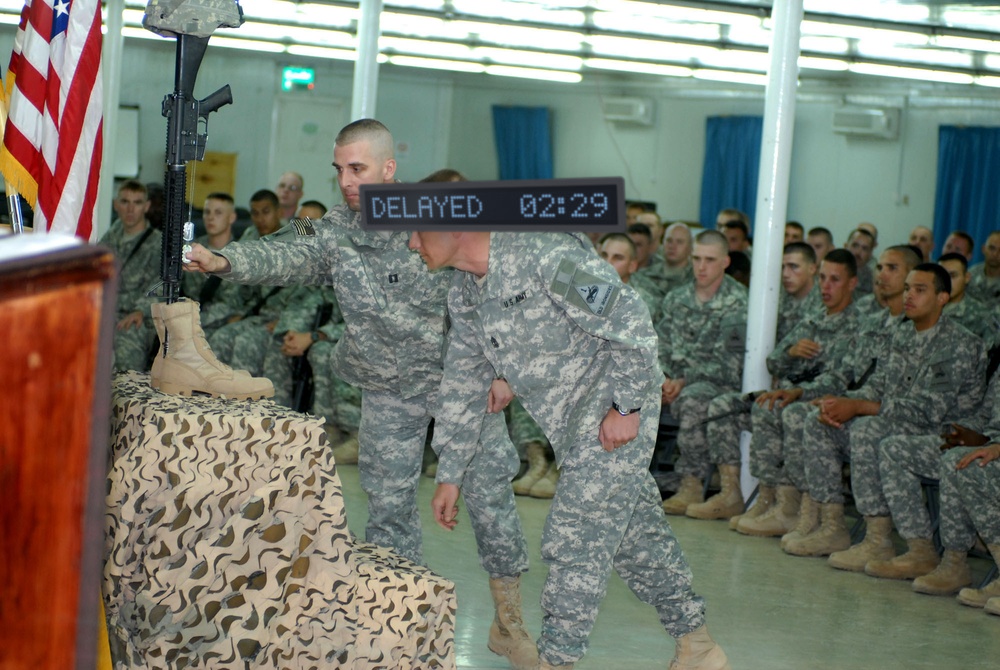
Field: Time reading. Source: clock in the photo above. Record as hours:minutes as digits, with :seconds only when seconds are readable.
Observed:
2:29
